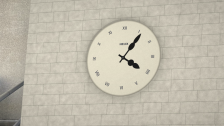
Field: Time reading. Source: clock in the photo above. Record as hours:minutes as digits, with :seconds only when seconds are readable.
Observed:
4:06
